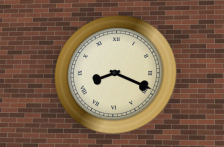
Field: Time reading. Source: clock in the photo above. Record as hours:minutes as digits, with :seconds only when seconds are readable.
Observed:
8:19
